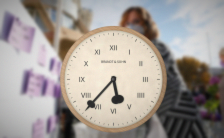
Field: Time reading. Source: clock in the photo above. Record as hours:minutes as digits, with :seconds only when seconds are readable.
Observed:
5:37
